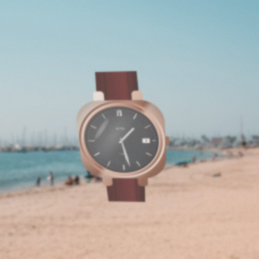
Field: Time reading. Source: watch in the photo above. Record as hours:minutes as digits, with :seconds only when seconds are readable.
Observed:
1:28
